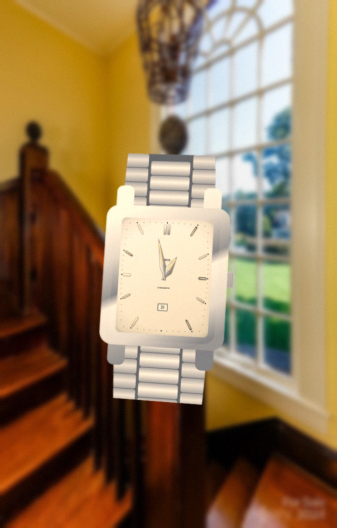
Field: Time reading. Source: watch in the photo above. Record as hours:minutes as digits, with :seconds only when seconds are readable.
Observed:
12:58
